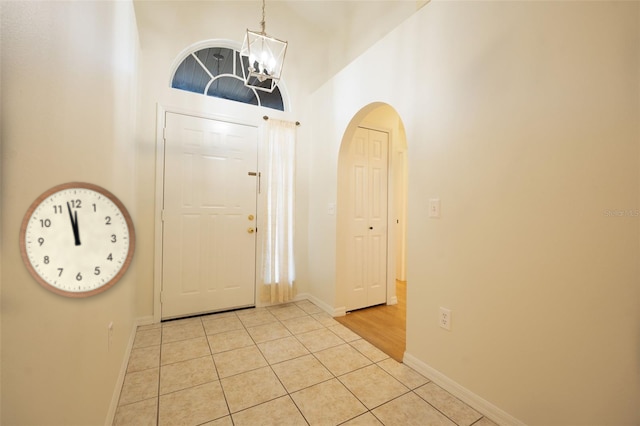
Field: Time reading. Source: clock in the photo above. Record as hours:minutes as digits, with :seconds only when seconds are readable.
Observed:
11:58
